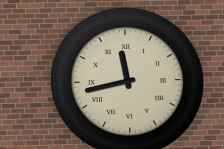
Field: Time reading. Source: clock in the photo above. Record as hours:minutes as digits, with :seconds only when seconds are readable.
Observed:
11:43
